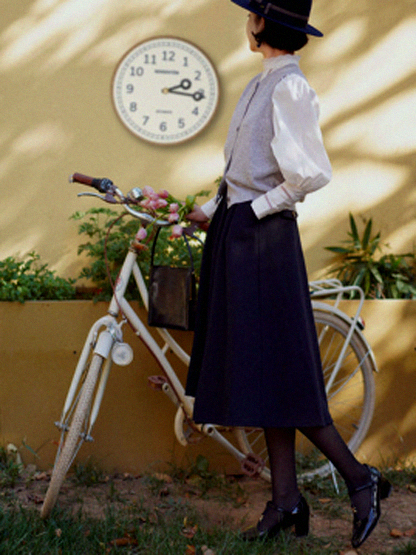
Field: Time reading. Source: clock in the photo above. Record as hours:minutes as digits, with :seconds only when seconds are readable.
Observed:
2:16
